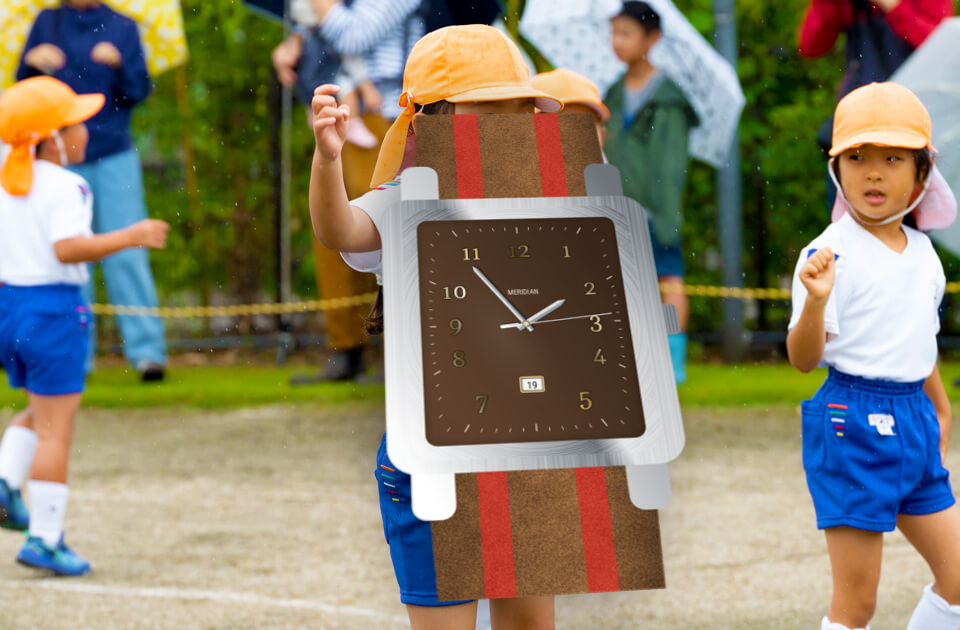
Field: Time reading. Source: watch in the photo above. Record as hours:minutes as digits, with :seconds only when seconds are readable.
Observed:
1:54:14
